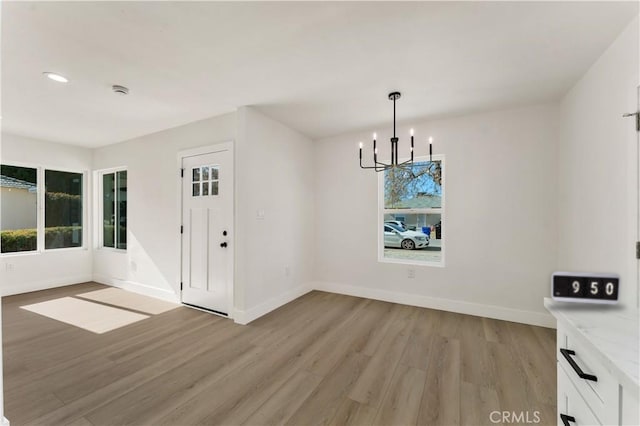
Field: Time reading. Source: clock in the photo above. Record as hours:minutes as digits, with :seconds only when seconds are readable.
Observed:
9:50
